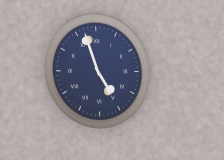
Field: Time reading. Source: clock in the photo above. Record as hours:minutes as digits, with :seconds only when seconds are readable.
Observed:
4:57
